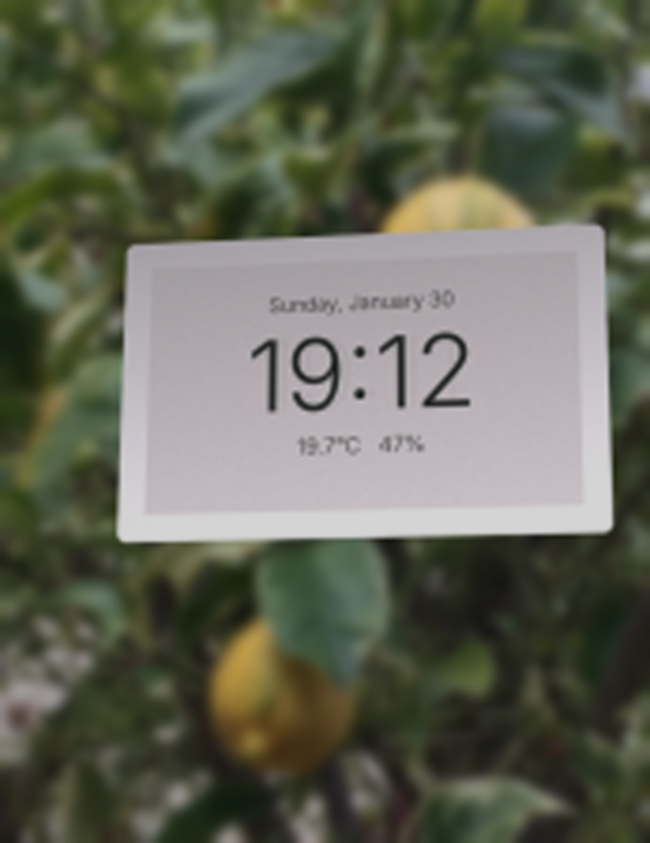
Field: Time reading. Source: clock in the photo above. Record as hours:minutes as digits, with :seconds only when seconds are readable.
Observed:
19:12
